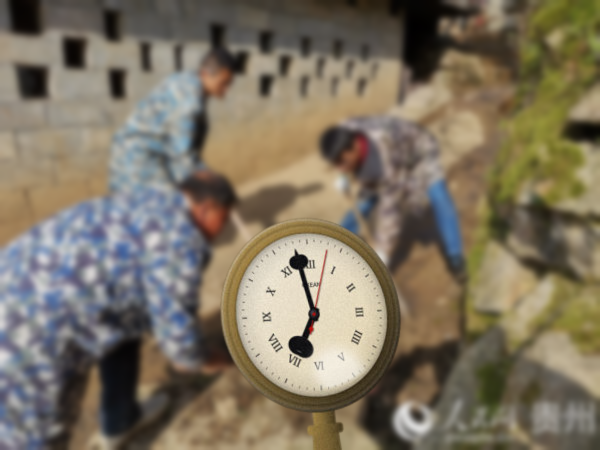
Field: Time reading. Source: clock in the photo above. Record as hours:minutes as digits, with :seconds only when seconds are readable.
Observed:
6:58:03
